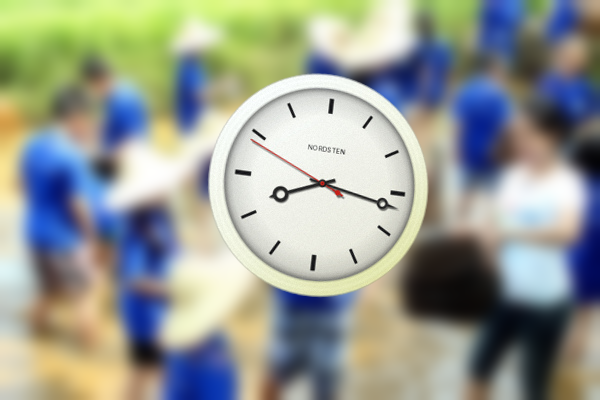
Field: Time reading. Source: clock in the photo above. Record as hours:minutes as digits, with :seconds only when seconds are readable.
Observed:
8:16:49
